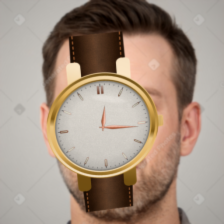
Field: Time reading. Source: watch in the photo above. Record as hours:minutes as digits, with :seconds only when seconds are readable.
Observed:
12:16
